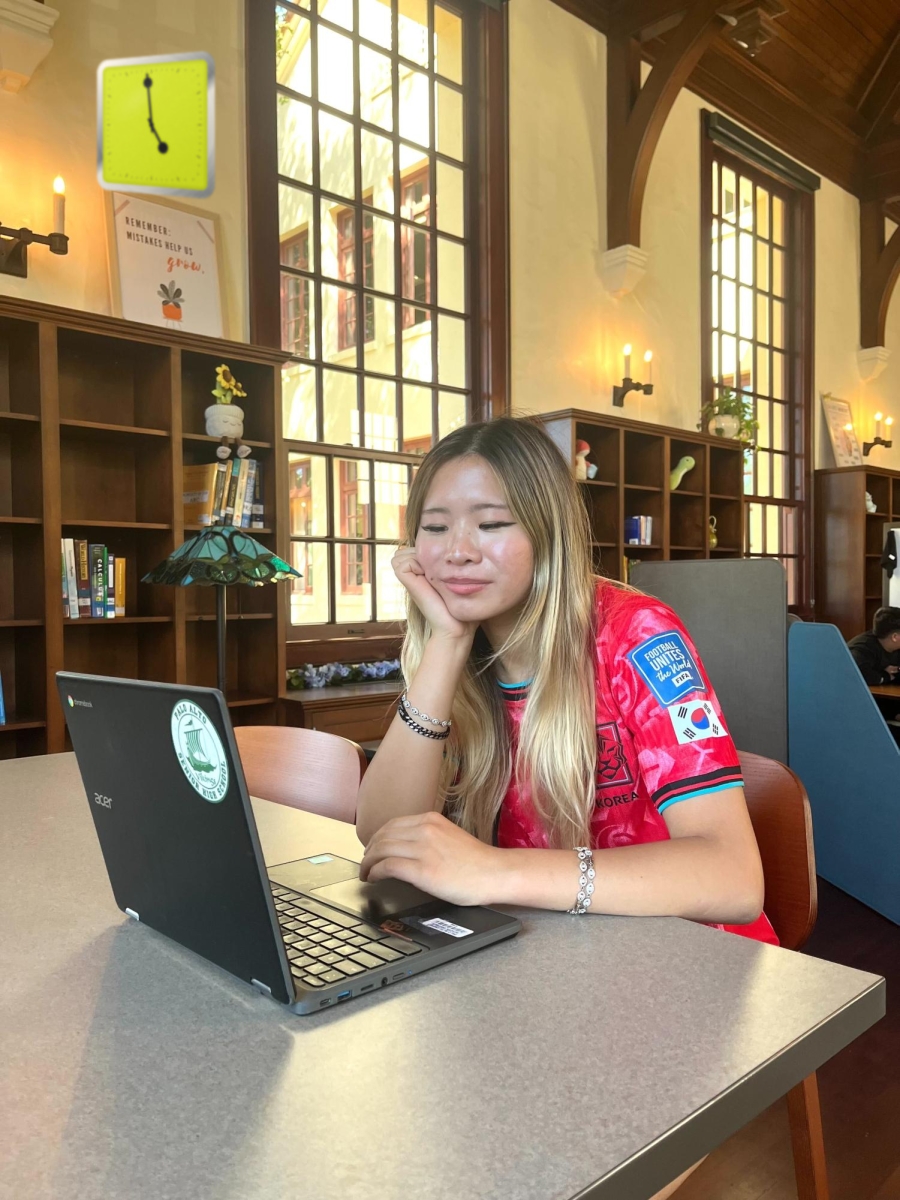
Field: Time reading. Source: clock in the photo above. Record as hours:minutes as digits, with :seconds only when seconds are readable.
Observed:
4:59
